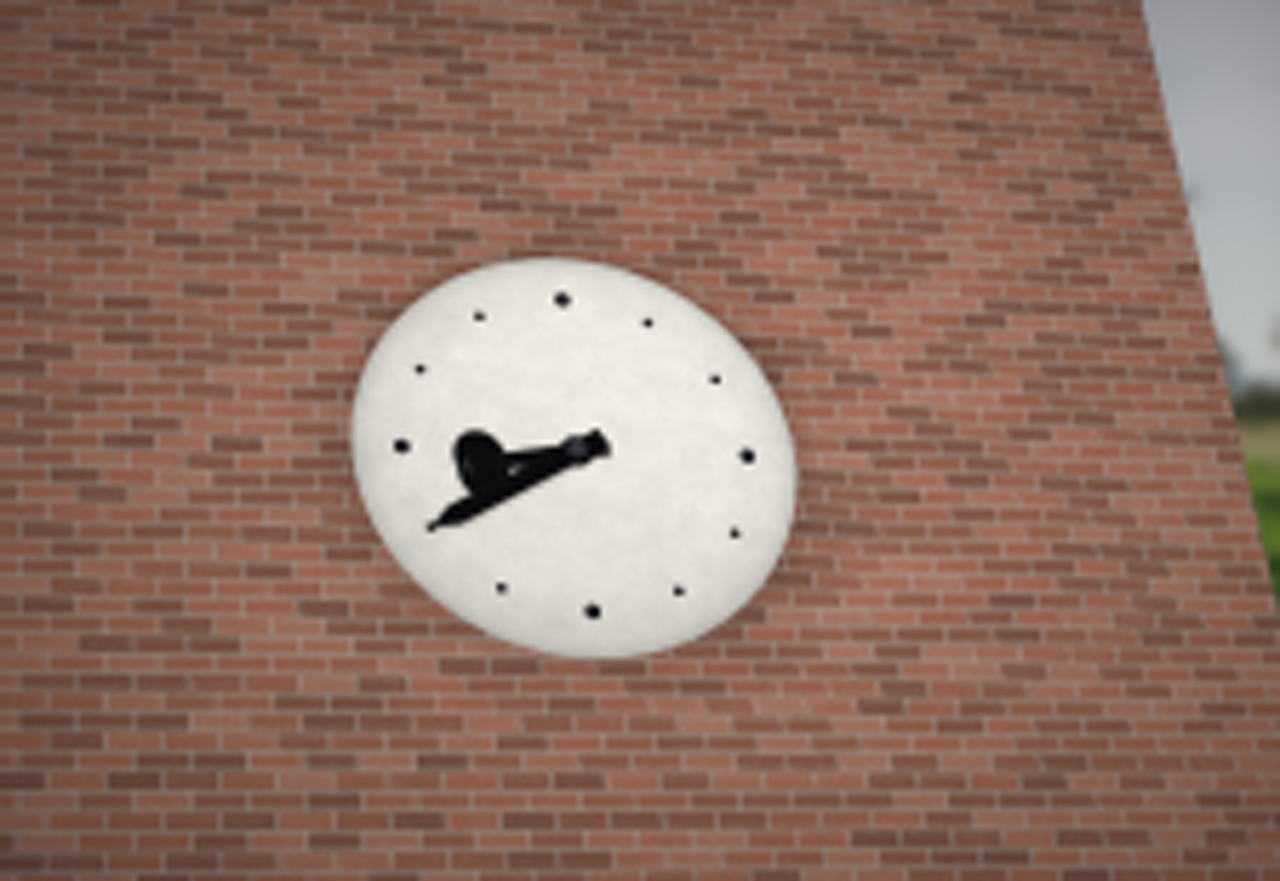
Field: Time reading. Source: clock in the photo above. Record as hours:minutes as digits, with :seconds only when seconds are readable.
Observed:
8:40
